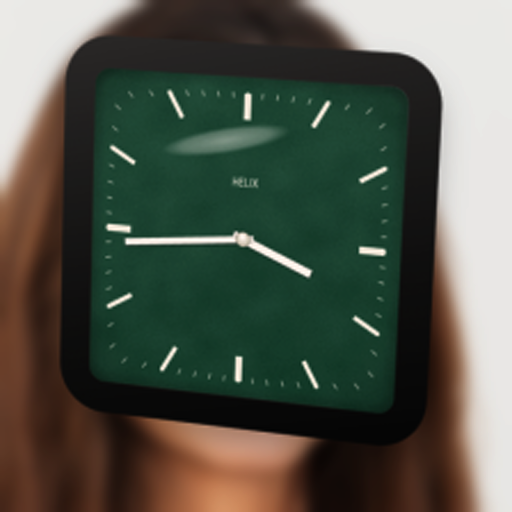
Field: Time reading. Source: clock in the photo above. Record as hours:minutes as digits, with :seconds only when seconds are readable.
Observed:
3:44
